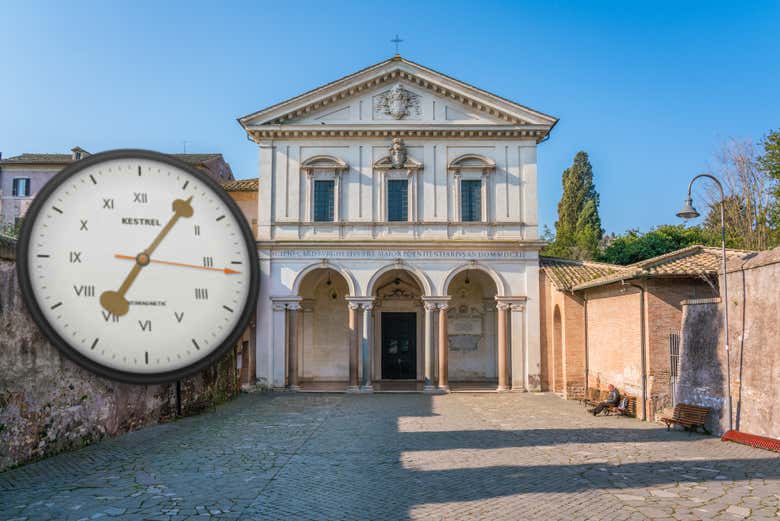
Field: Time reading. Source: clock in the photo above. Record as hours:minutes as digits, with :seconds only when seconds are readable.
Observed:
7:06:16
